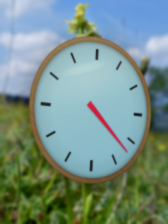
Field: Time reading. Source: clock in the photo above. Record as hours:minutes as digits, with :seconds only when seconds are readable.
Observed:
4:22
